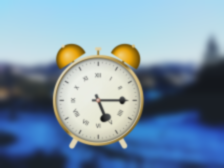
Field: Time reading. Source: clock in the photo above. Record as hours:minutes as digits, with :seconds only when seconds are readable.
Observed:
5:15
